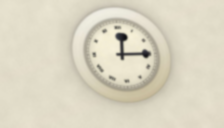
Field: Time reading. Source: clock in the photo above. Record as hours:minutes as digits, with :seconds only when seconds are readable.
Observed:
12:15
